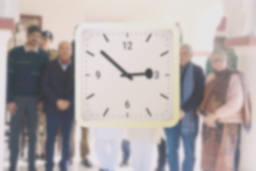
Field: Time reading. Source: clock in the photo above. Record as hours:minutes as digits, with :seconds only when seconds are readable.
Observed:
2:52
